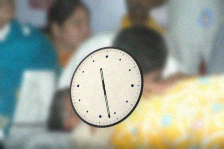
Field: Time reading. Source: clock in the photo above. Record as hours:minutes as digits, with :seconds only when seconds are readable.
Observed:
11:27
